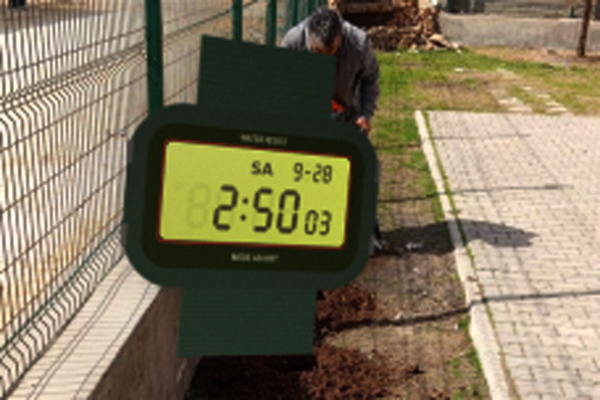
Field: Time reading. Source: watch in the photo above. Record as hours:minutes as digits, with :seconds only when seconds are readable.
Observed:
2:50:03
